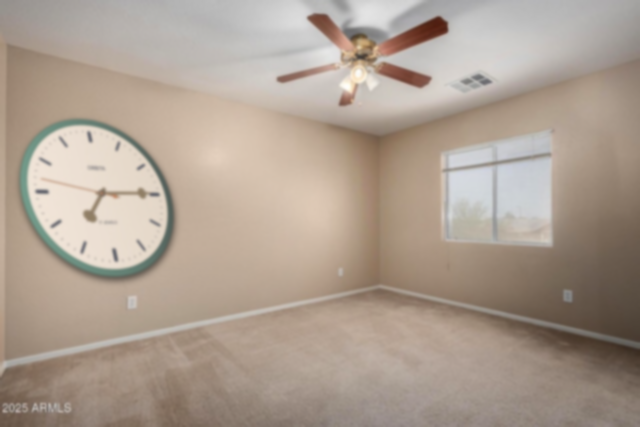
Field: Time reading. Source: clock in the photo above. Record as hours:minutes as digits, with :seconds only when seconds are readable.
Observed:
7:14:47
